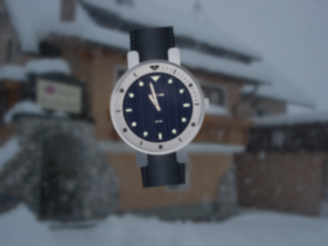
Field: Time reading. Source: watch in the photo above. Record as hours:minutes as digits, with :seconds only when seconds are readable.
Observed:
10:58
